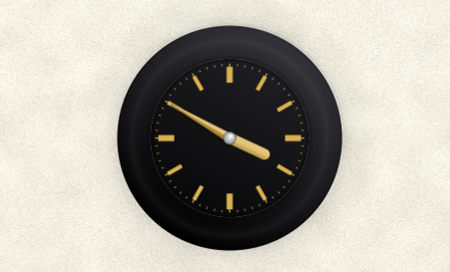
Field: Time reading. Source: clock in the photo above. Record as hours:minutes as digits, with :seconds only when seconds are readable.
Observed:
3:50
